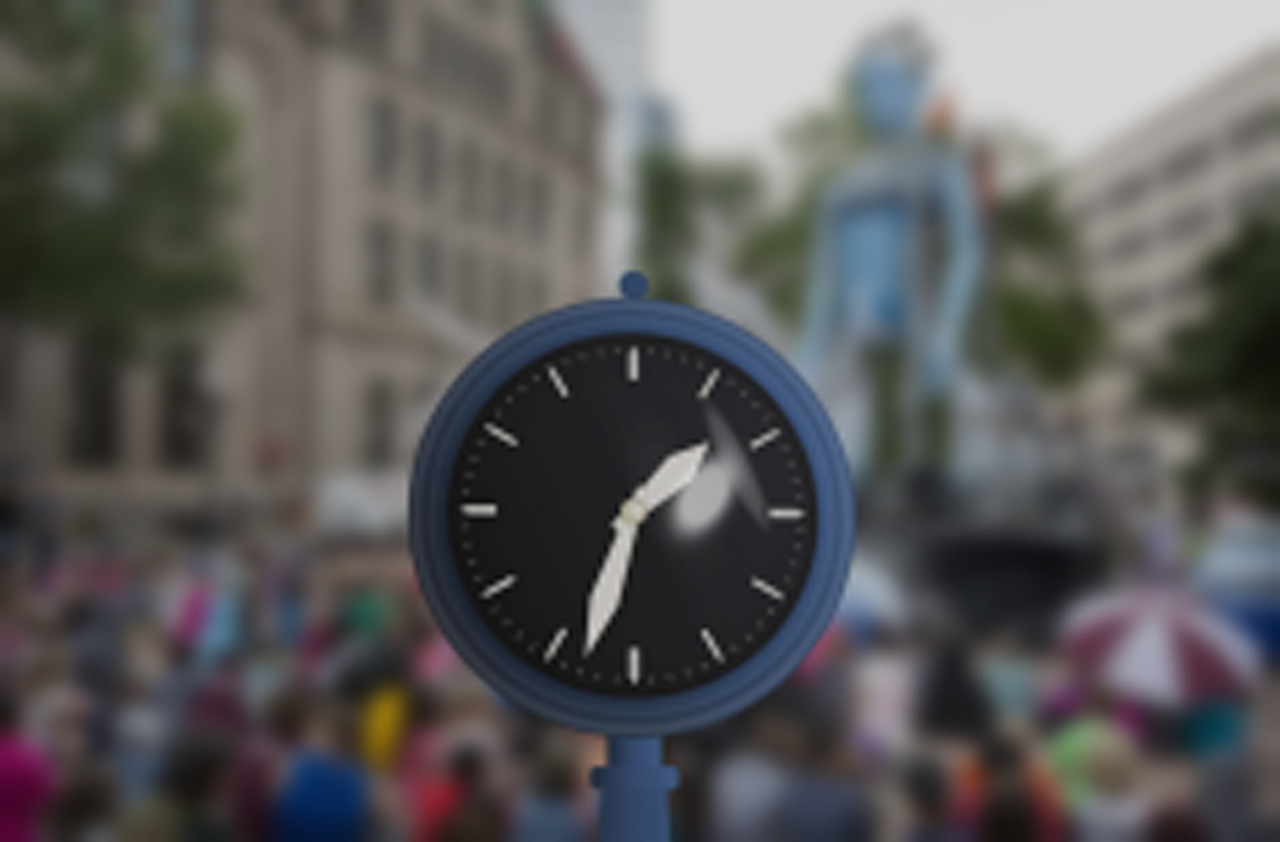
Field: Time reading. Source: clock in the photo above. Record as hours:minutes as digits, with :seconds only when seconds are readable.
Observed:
1:33
